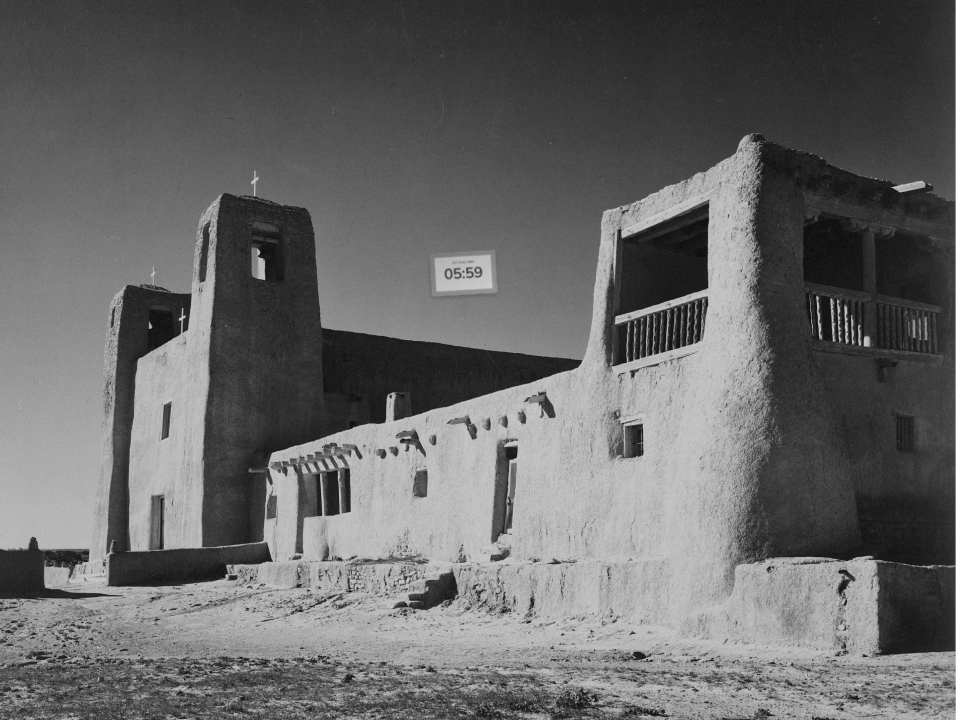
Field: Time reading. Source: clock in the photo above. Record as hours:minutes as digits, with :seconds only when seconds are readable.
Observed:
5:59
